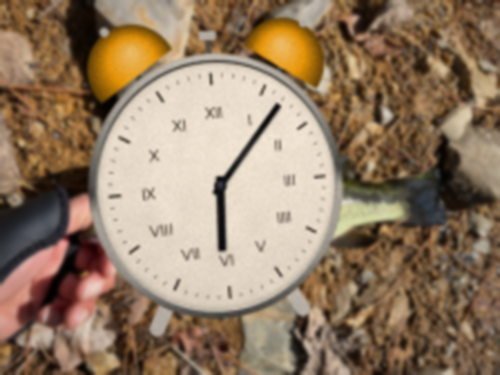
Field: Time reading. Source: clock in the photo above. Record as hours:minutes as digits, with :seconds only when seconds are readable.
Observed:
6:07
